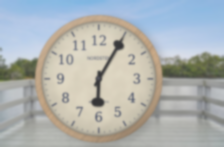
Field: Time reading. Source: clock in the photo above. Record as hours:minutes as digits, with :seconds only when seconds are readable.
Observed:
6:05
